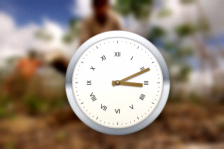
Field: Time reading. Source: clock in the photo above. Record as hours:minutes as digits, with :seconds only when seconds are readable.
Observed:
3:11
